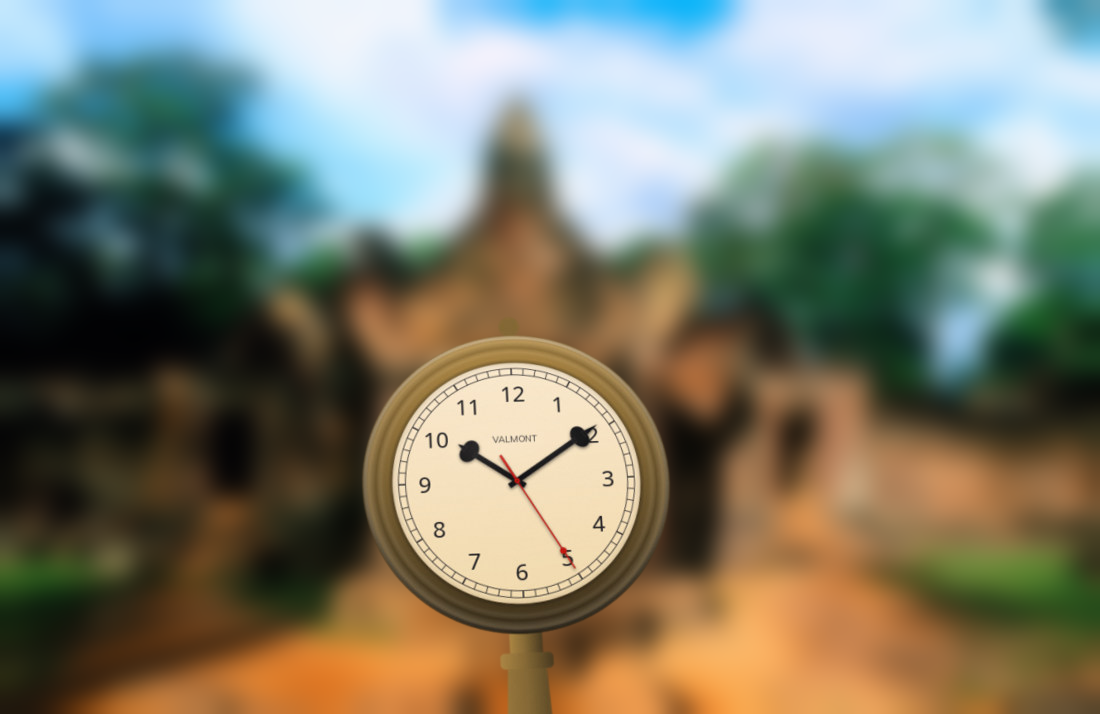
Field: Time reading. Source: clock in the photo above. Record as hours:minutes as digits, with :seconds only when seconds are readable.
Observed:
10:09:25
